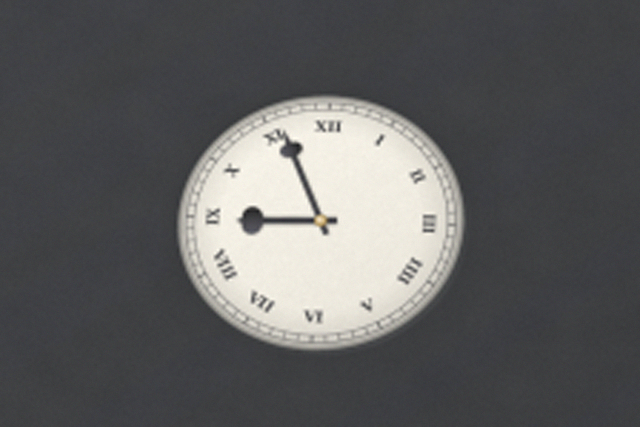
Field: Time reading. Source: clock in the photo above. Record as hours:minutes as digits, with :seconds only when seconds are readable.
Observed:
8:56
